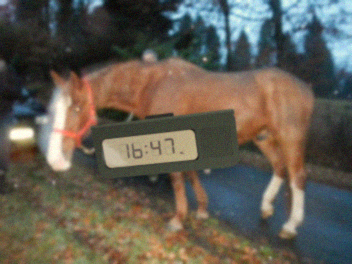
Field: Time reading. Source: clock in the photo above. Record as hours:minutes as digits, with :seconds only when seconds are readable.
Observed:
16:47
